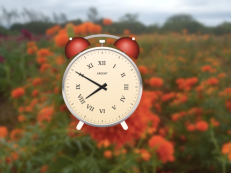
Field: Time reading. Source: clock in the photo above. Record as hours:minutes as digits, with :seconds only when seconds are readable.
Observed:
7:50
